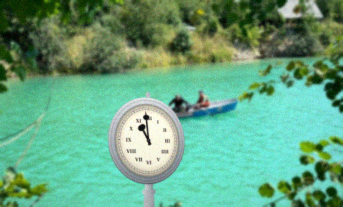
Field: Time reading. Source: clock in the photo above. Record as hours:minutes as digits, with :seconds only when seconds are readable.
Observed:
10:59
